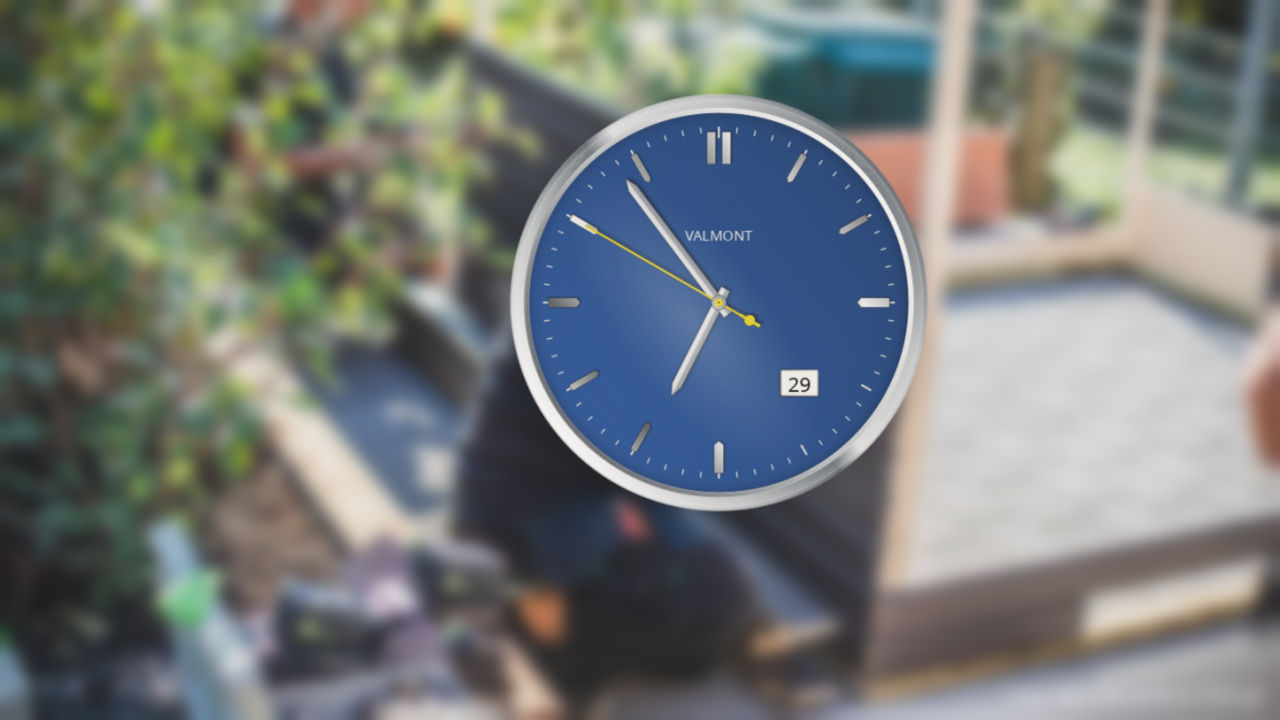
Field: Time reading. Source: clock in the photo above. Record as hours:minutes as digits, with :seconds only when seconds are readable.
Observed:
6:53:50
